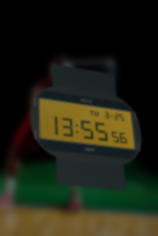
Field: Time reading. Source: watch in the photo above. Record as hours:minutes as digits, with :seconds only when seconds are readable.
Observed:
13:55:56
